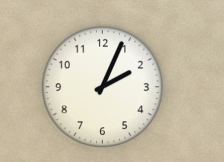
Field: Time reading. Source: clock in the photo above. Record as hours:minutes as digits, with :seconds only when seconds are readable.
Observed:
2:04
